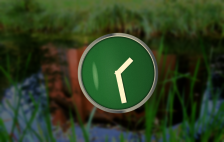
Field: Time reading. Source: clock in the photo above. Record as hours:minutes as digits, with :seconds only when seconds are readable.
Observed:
1:28
